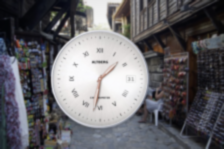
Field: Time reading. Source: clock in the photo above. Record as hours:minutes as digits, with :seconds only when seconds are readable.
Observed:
1:32
